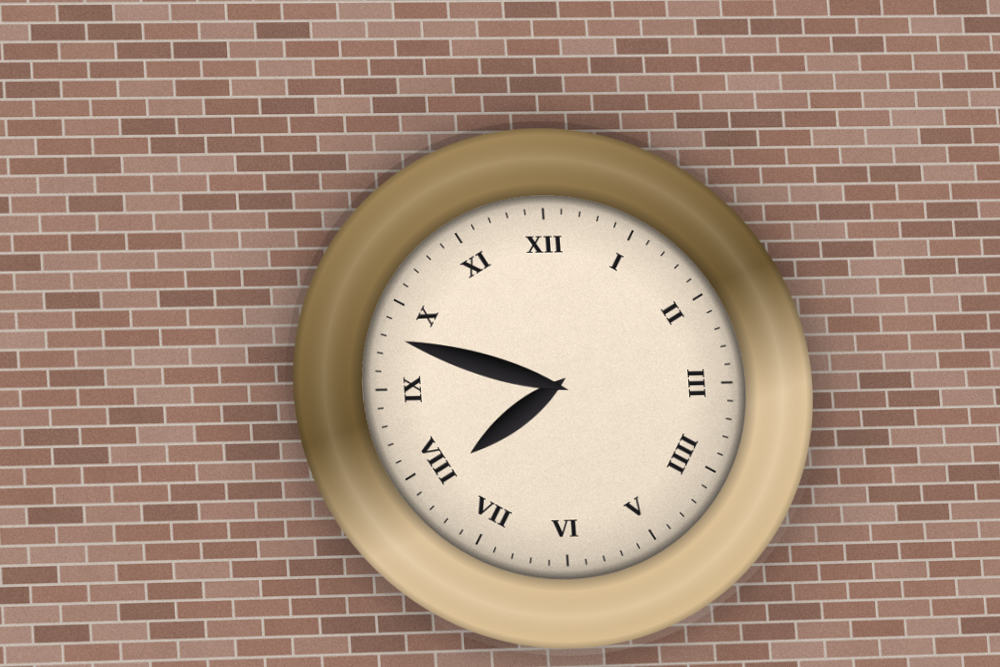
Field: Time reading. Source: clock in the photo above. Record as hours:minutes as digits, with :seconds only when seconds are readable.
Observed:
7:48
